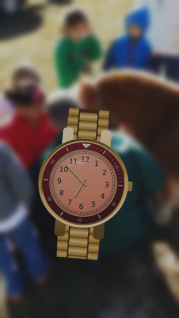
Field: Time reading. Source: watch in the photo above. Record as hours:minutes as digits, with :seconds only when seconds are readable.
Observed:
6:52
